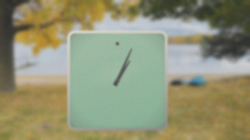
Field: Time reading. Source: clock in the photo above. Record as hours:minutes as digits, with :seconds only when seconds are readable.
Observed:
1:04
